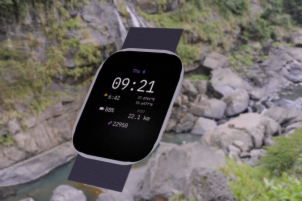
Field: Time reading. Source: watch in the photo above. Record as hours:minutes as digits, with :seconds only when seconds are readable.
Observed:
9:21
